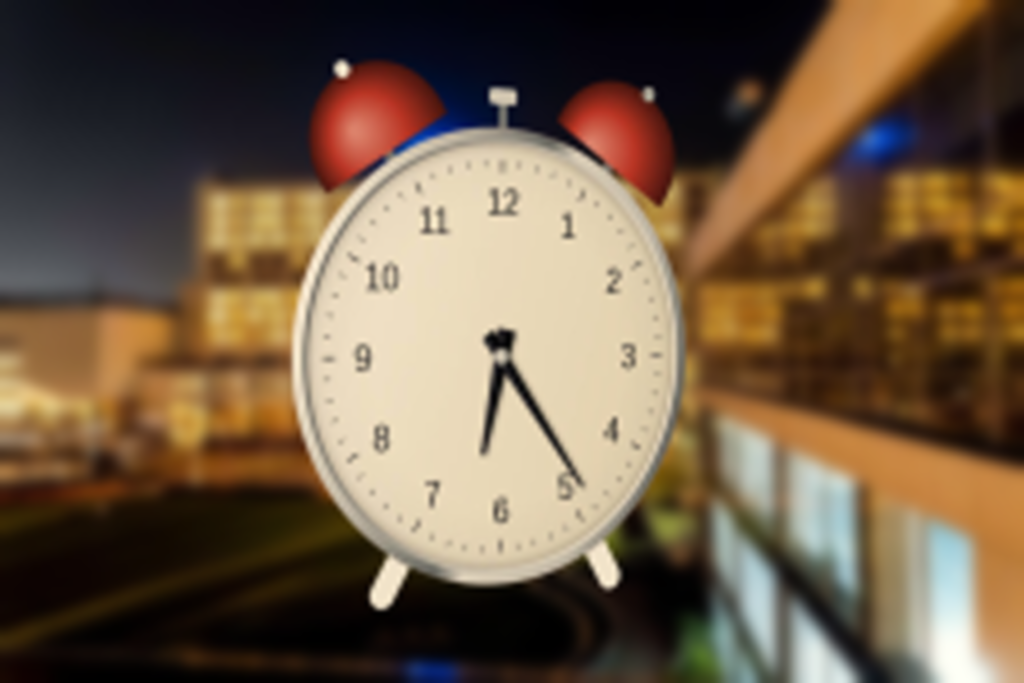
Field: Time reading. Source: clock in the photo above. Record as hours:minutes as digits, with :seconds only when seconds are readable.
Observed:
6:24
